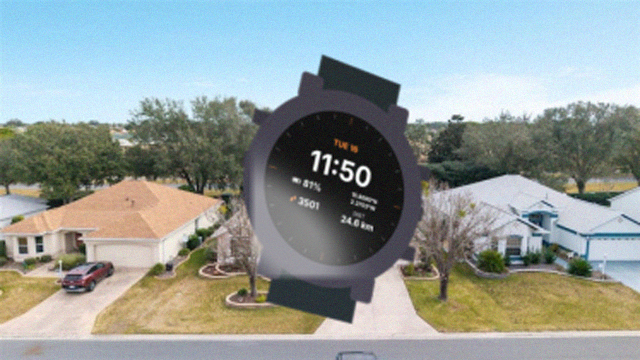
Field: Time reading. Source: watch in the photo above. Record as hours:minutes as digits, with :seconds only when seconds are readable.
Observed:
11:50
